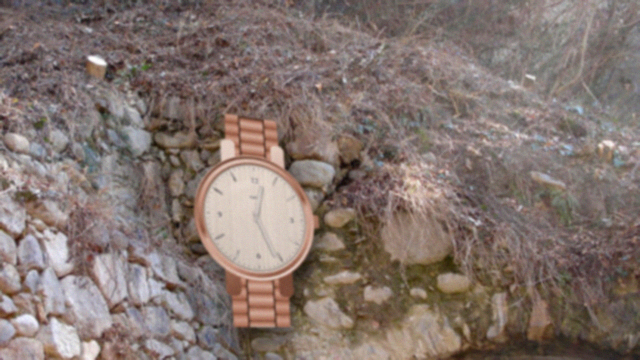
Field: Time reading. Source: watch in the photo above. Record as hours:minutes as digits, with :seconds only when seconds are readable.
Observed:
12:26
